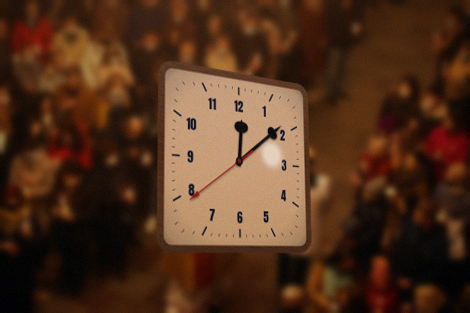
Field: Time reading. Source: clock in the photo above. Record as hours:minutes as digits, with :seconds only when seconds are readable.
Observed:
12:08:39
